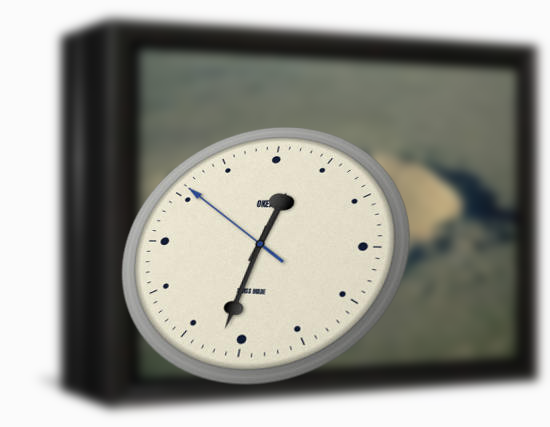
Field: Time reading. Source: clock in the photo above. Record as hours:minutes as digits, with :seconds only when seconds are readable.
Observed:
12:31:51
